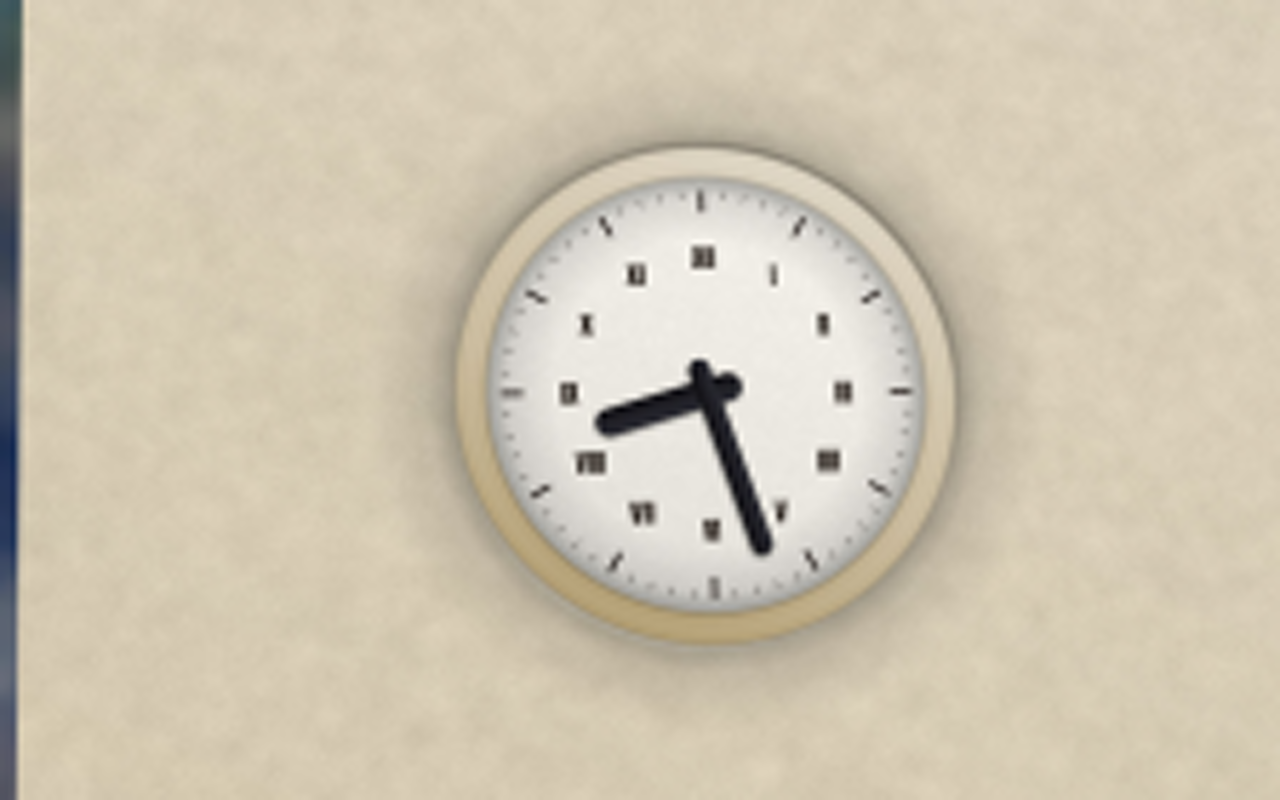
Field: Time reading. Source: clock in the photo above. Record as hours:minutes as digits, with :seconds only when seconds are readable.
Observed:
8:27
